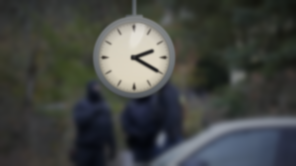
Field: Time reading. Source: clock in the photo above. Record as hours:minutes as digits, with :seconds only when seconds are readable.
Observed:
2:20
